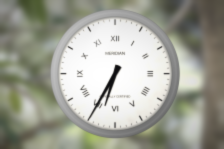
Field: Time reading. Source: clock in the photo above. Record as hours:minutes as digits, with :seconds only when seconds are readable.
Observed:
6:35
